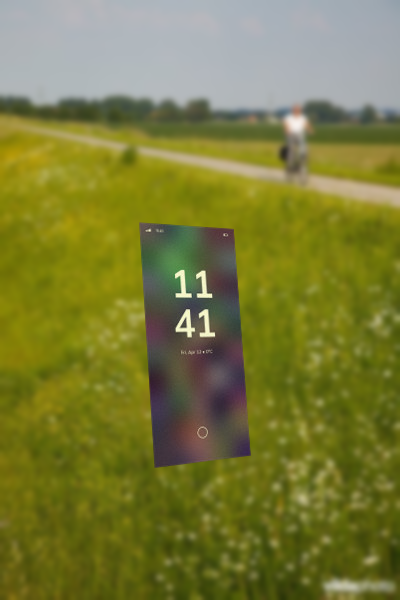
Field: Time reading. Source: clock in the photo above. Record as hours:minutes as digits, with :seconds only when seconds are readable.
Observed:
11:41
